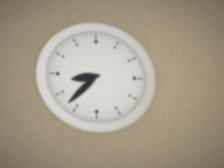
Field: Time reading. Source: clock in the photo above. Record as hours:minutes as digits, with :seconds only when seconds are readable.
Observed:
8:37
